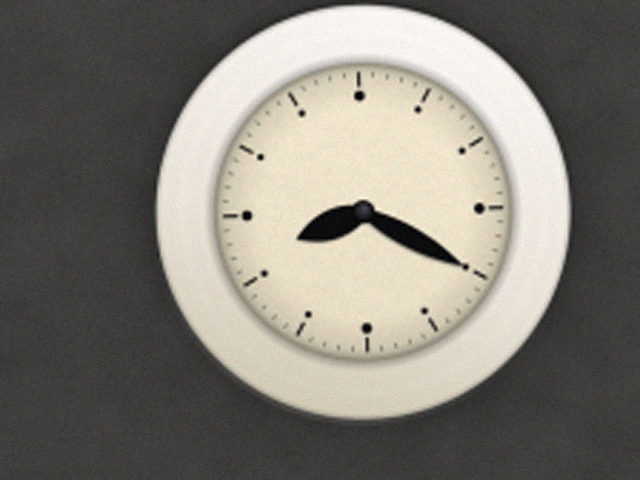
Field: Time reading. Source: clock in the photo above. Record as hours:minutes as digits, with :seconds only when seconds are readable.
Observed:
8:20
